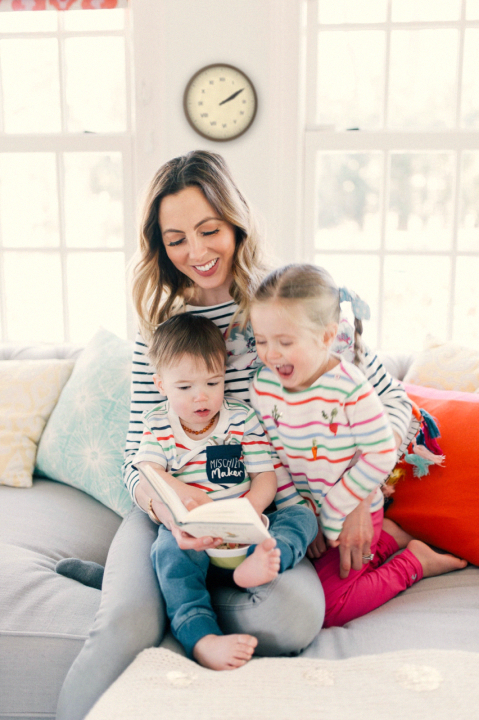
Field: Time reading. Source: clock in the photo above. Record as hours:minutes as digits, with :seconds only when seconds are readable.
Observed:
2:10
